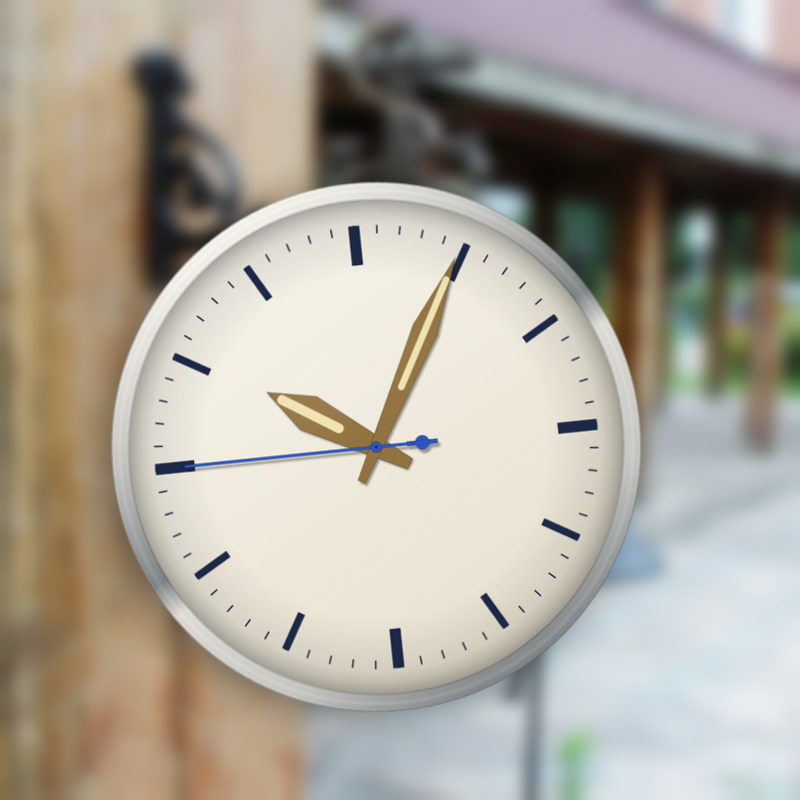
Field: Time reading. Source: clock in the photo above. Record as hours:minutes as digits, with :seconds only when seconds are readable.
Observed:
10:04:45
